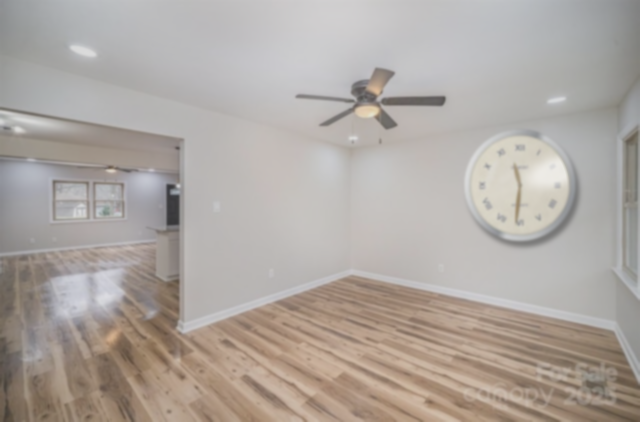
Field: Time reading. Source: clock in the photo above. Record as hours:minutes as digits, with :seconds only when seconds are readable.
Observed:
11:31
